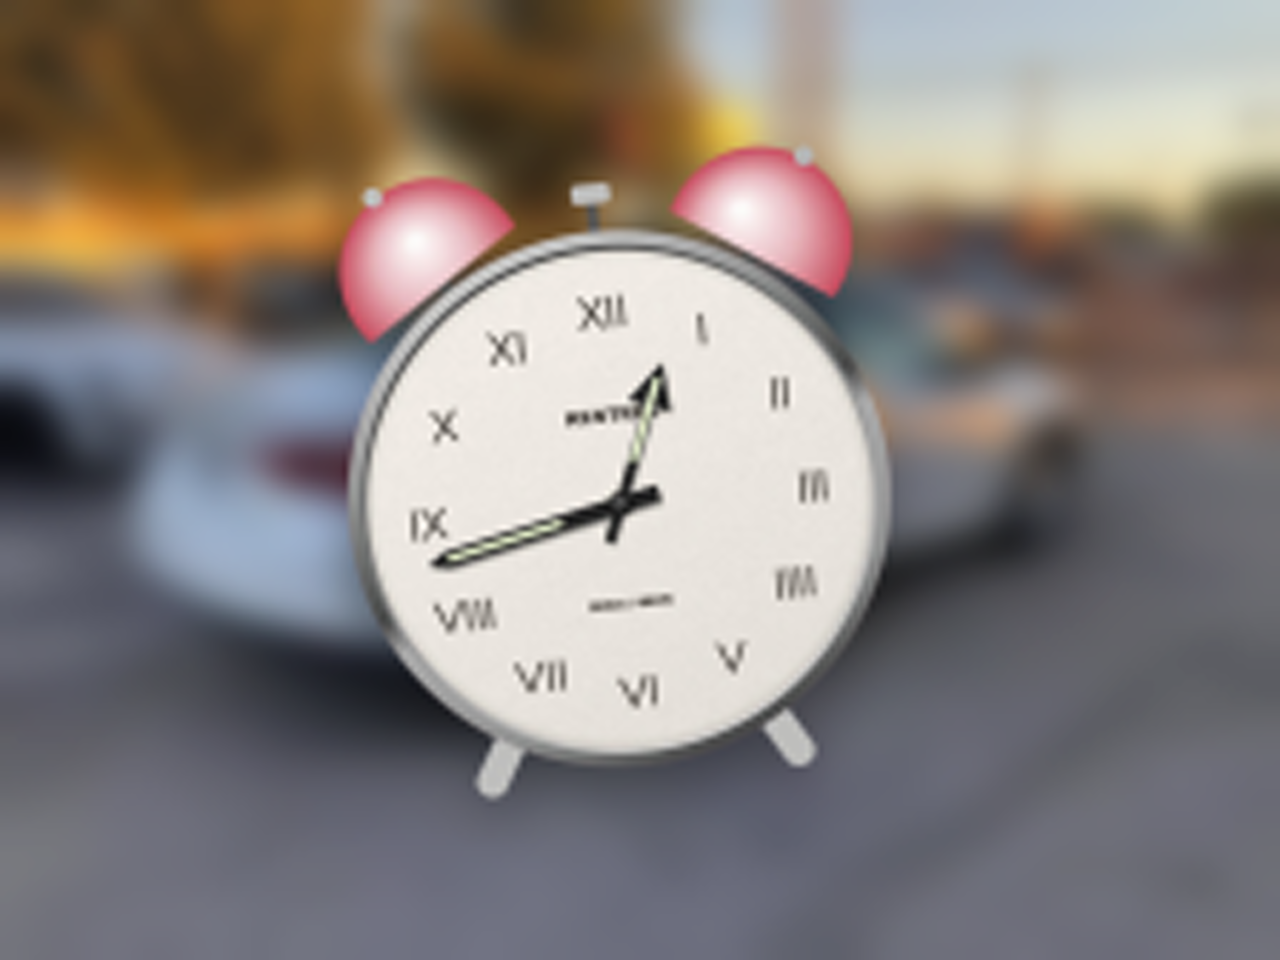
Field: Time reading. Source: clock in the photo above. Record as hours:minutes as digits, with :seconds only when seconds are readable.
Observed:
12:43
